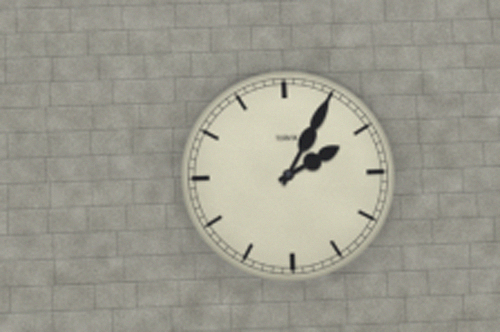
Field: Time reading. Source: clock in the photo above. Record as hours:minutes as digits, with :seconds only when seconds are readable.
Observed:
2:05
